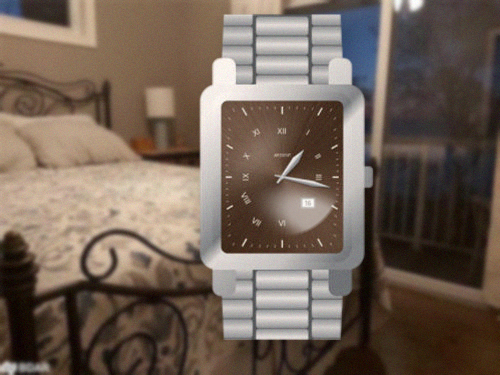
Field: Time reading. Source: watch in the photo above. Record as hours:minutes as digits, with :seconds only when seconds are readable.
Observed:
1:17
